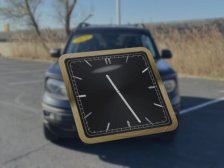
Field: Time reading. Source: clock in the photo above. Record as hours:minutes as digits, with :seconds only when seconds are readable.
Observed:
11:27
